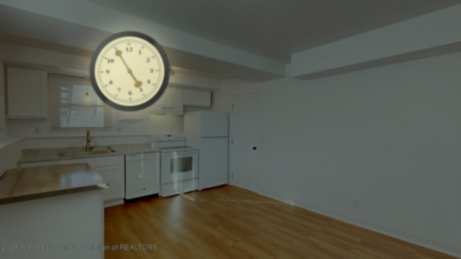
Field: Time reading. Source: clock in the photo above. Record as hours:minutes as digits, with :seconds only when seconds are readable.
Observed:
4:55
